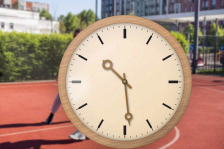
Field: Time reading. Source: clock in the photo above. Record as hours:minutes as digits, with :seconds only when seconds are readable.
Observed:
10:29
